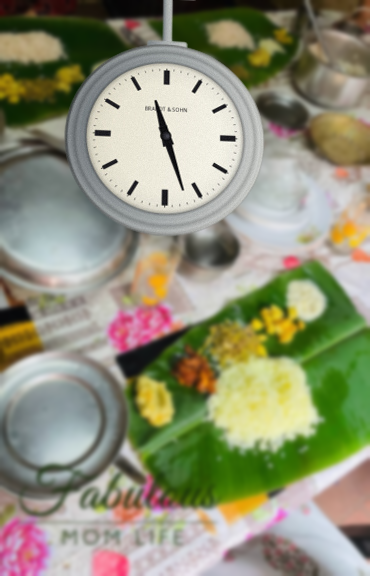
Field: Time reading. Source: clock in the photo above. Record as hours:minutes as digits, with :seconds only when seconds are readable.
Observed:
11:27
